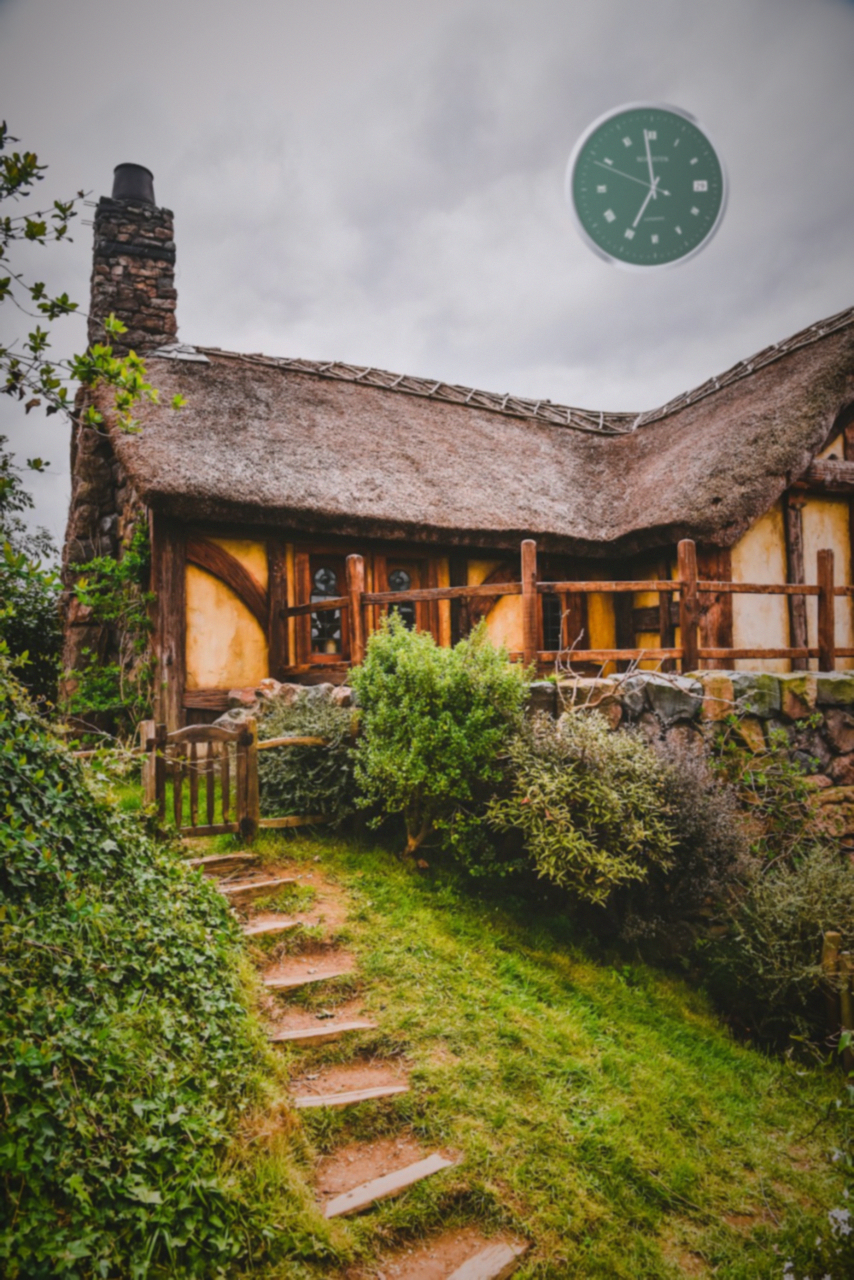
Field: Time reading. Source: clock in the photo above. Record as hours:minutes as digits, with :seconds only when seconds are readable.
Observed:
6:58:49
